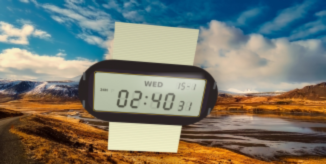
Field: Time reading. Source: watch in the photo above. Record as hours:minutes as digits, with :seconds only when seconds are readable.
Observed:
2:40:31
